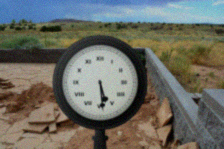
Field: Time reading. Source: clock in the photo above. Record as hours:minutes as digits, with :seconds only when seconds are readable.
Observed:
5:29
